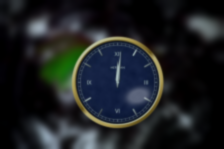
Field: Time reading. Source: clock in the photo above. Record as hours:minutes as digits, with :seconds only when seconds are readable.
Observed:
12:01
